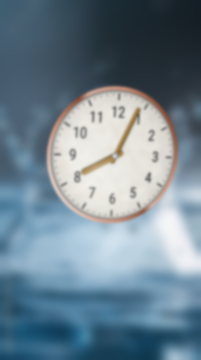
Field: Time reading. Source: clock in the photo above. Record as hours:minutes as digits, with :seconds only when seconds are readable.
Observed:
8:04
